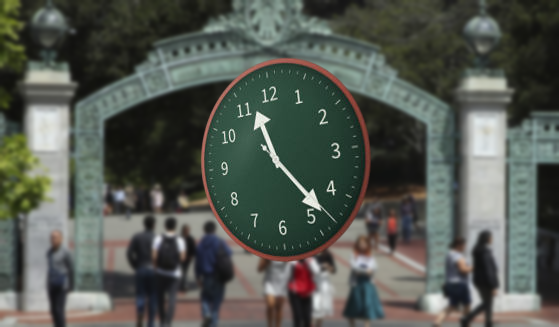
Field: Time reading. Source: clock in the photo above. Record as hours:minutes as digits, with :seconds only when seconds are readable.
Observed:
11:23:23
